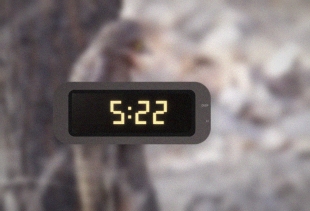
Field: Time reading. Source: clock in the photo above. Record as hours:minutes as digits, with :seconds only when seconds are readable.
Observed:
5:22
